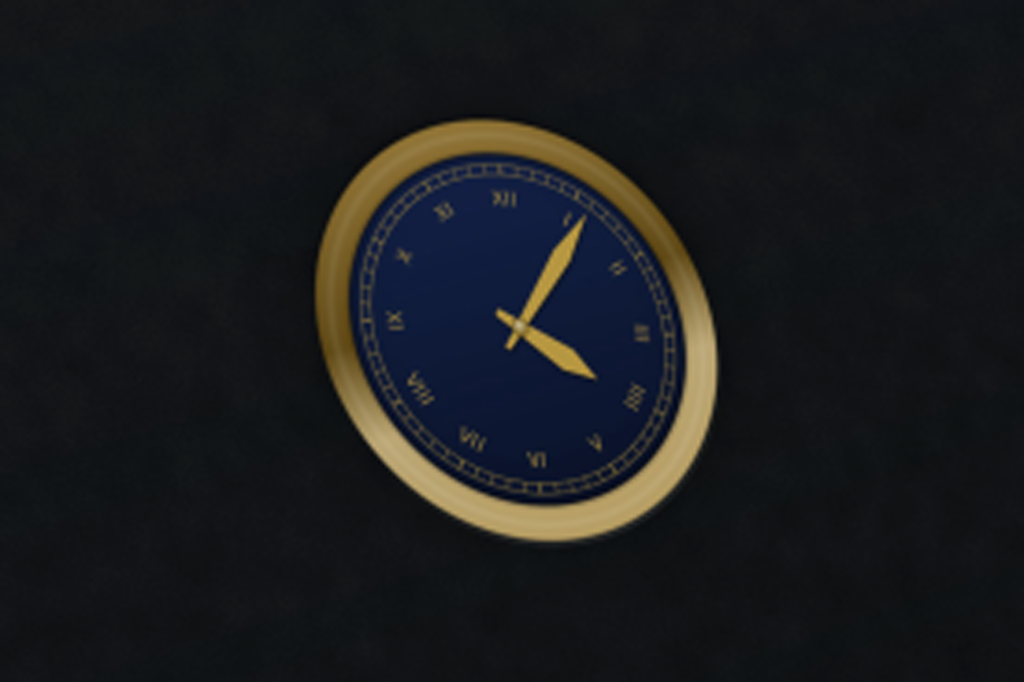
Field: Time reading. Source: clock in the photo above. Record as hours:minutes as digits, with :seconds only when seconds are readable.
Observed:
4:06
